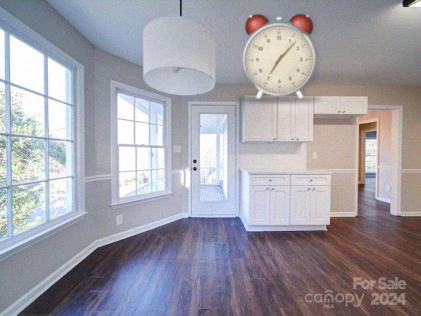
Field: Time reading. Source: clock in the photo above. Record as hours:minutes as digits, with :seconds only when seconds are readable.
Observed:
7:07
